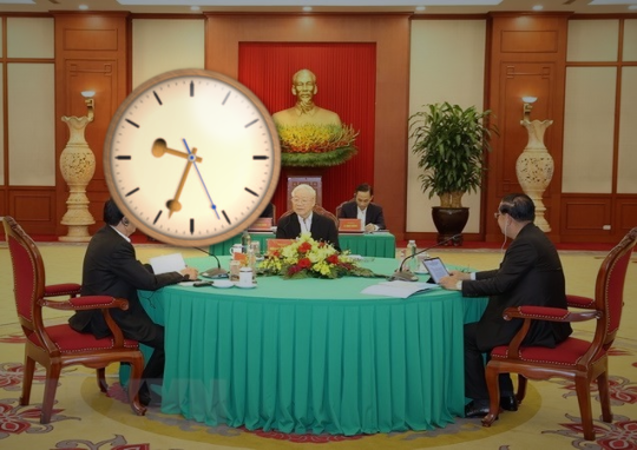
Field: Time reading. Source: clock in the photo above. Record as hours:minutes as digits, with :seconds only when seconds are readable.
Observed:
9:33:26
